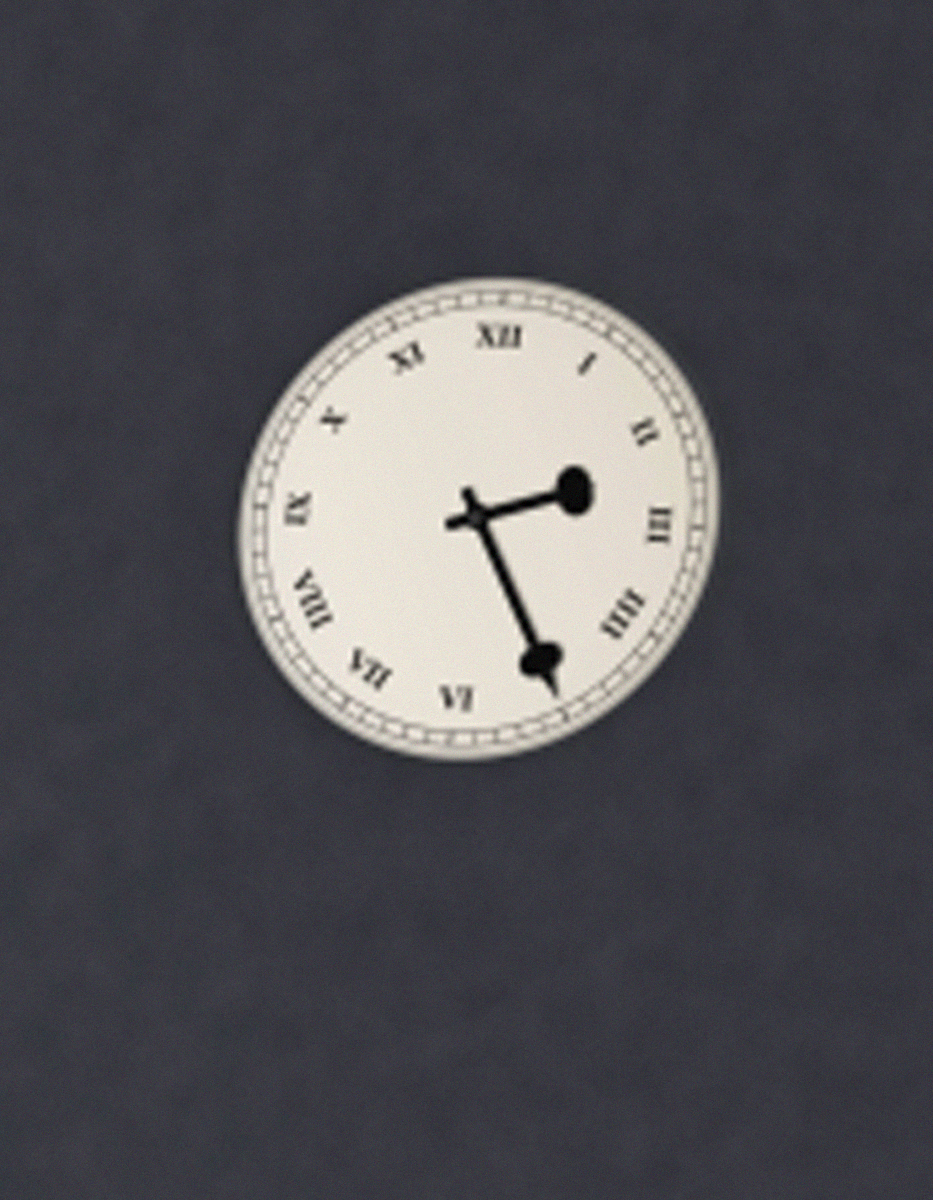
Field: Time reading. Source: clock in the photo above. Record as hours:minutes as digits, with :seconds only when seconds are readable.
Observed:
2:25
